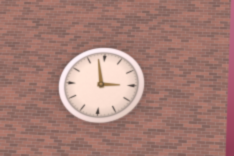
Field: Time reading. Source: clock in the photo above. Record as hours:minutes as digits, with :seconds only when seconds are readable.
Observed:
2:58
